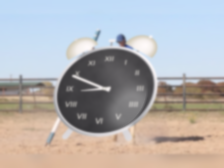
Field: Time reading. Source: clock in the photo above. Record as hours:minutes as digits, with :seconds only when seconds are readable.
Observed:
8:49
